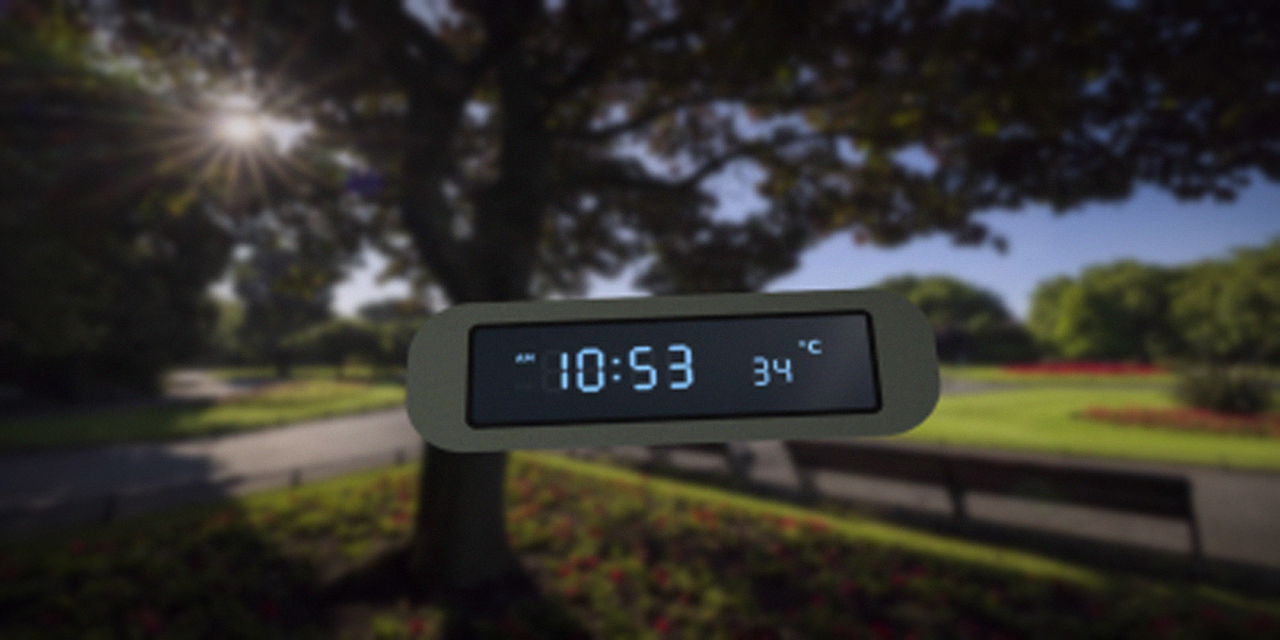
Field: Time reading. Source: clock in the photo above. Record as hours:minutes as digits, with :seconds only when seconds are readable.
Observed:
10:53
